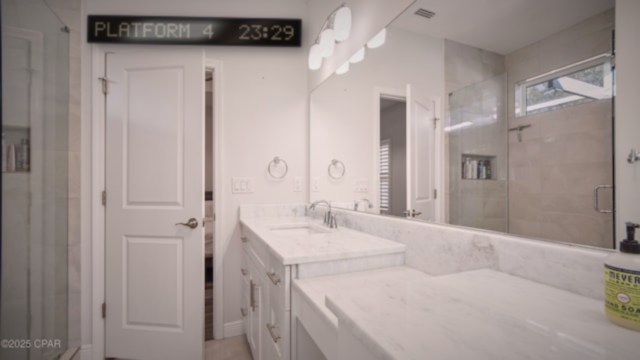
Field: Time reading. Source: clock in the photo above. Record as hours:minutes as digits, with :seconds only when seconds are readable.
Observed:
23:29
